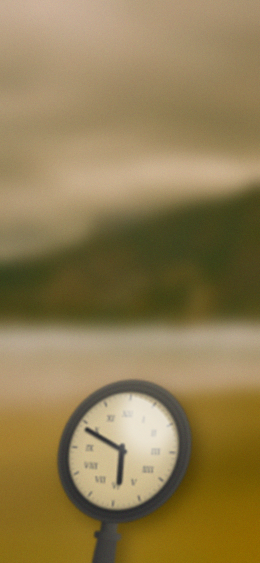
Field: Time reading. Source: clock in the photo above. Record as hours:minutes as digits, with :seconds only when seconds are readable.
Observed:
5:49
